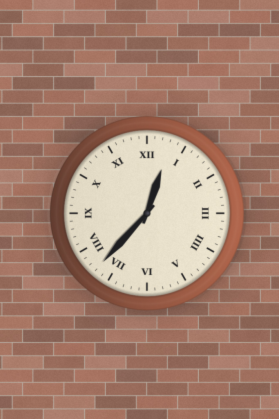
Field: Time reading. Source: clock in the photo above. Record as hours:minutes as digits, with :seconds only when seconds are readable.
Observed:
12:37
